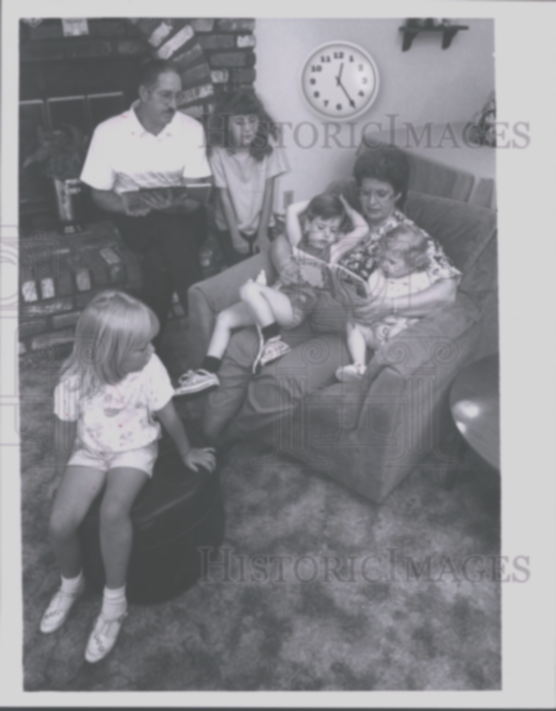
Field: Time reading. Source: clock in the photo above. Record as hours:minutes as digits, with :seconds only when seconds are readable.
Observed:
12:25
